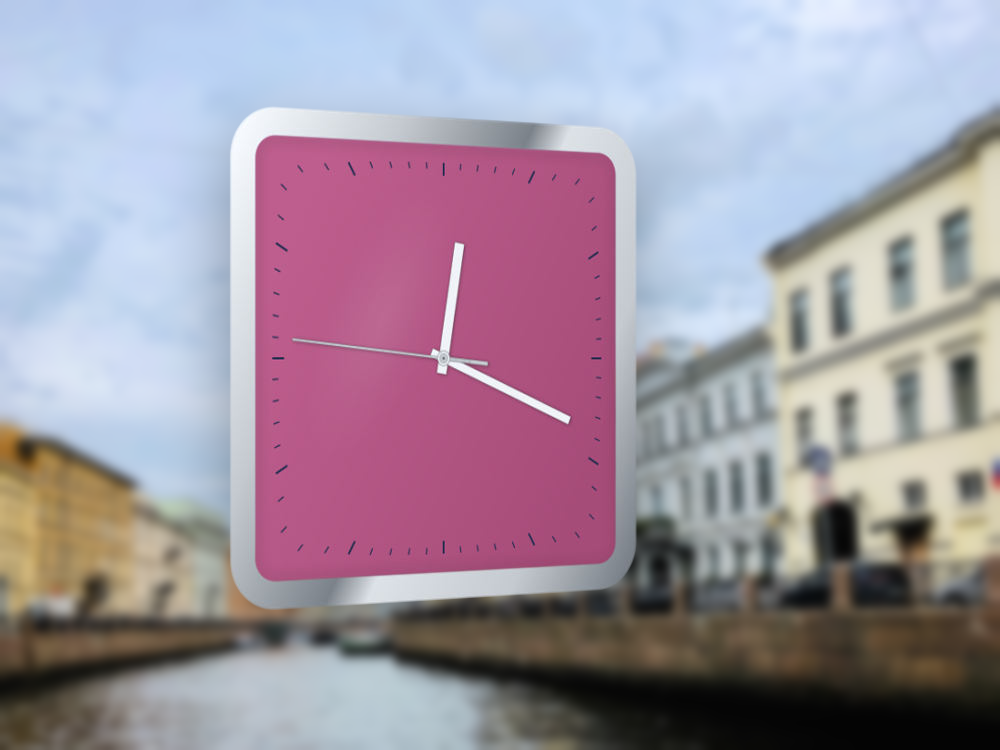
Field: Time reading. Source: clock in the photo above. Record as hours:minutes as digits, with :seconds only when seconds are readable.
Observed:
12:18:46
